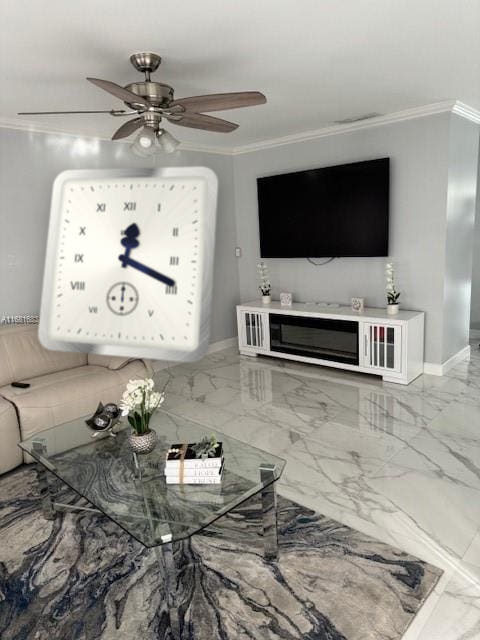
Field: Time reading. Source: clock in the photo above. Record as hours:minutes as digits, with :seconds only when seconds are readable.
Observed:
12:19
